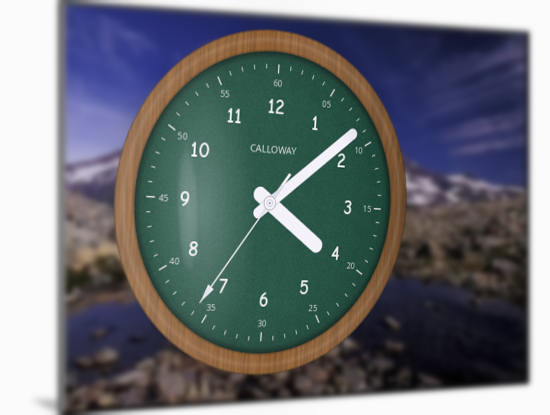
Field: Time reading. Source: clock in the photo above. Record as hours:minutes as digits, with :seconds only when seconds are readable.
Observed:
4:08:36
